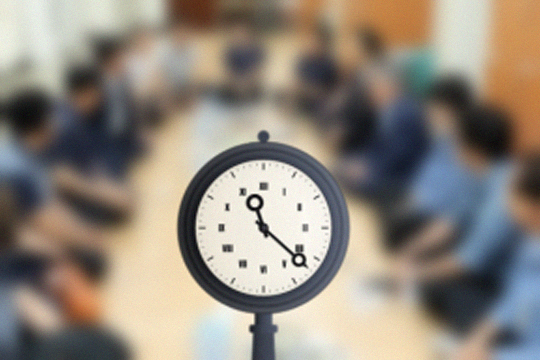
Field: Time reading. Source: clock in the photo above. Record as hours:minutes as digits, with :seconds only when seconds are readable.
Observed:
11:22
